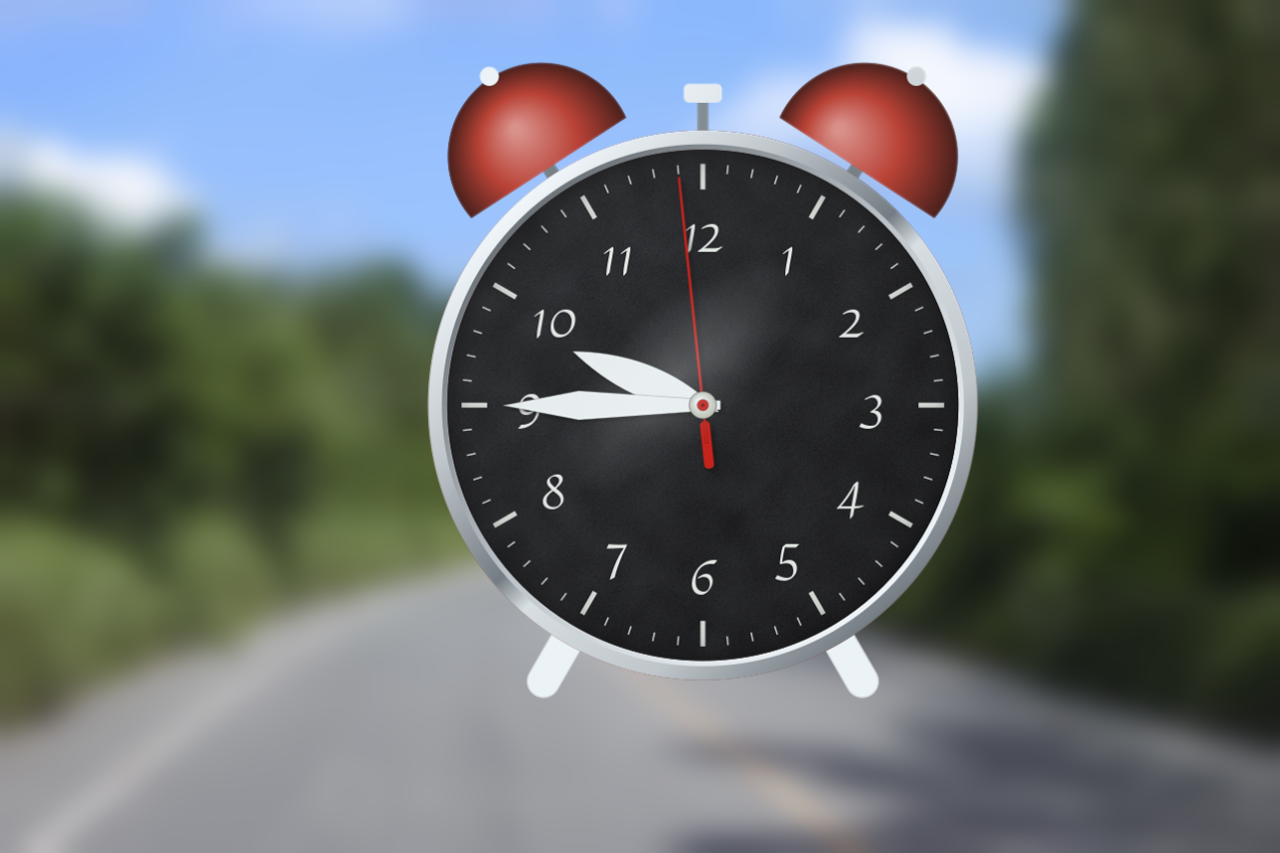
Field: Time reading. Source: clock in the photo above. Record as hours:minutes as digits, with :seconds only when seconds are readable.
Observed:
9:44:59
